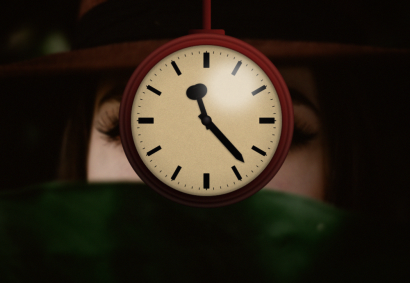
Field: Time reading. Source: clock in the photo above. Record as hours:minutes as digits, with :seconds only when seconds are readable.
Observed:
11:23
